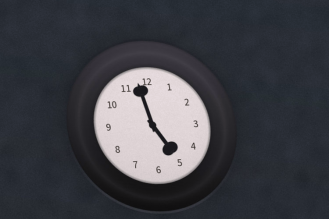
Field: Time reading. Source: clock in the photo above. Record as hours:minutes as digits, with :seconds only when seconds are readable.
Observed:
4:58
